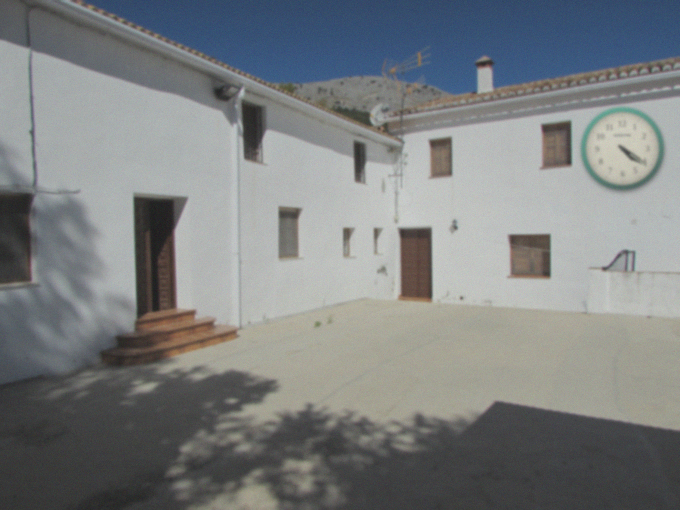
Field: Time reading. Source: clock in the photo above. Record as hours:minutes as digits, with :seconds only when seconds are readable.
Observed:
4:21
